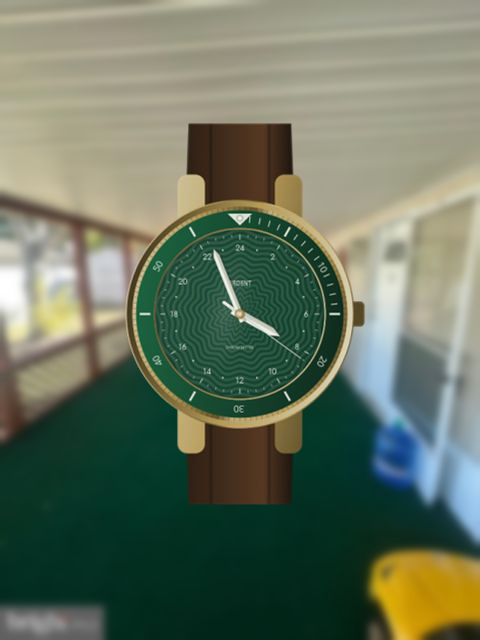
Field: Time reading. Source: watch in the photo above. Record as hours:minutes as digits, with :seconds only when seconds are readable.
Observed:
7:56:21
